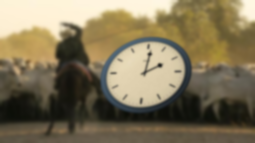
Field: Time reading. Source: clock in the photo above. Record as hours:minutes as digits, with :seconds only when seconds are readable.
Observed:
2:01
